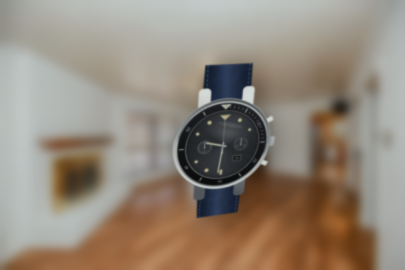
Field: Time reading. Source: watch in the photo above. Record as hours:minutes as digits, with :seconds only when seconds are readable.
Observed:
9:31
